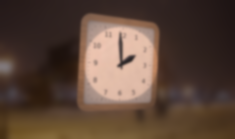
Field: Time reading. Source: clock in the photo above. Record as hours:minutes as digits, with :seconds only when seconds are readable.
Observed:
1:59
